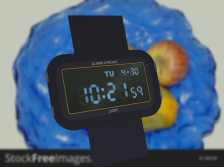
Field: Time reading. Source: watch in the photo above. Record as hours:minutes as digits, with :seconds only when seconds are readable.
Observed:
10:21:59
